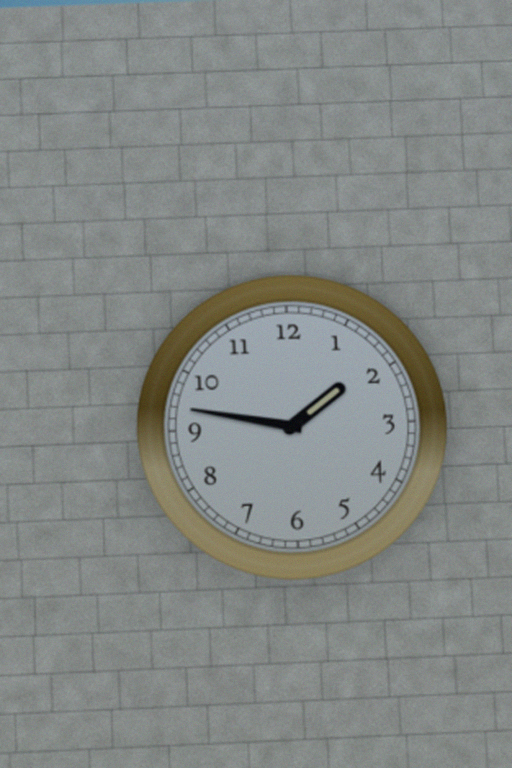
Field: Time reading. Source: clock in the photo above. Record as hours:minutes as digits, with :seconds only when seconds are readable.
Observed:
1:47
